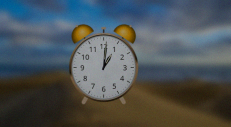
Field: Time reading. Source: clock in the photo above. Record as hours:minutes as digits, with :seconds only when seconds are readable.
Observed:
1:01
